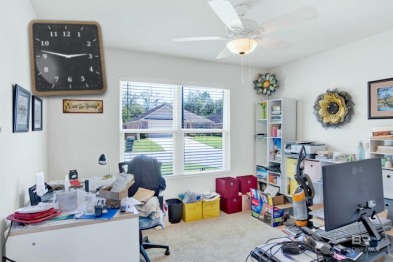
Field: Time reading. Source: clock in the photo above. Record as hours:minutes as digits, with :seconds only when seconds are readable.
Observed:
2:47
